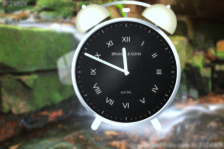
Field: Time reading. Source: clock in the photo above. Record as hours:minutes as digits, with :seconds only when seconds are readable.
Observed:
11:49
